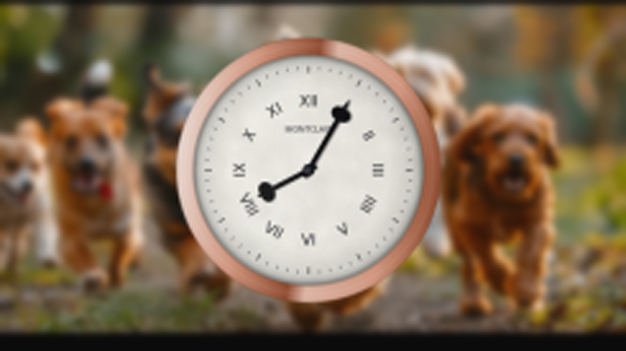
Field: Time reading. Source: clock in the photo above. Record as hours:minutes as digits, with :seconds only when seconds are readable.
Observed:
8:05
